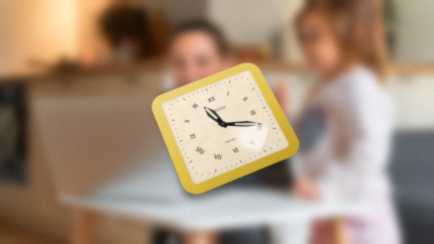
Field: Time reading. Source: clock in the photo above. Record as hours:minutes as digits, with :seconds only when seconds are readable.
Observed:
11:19
